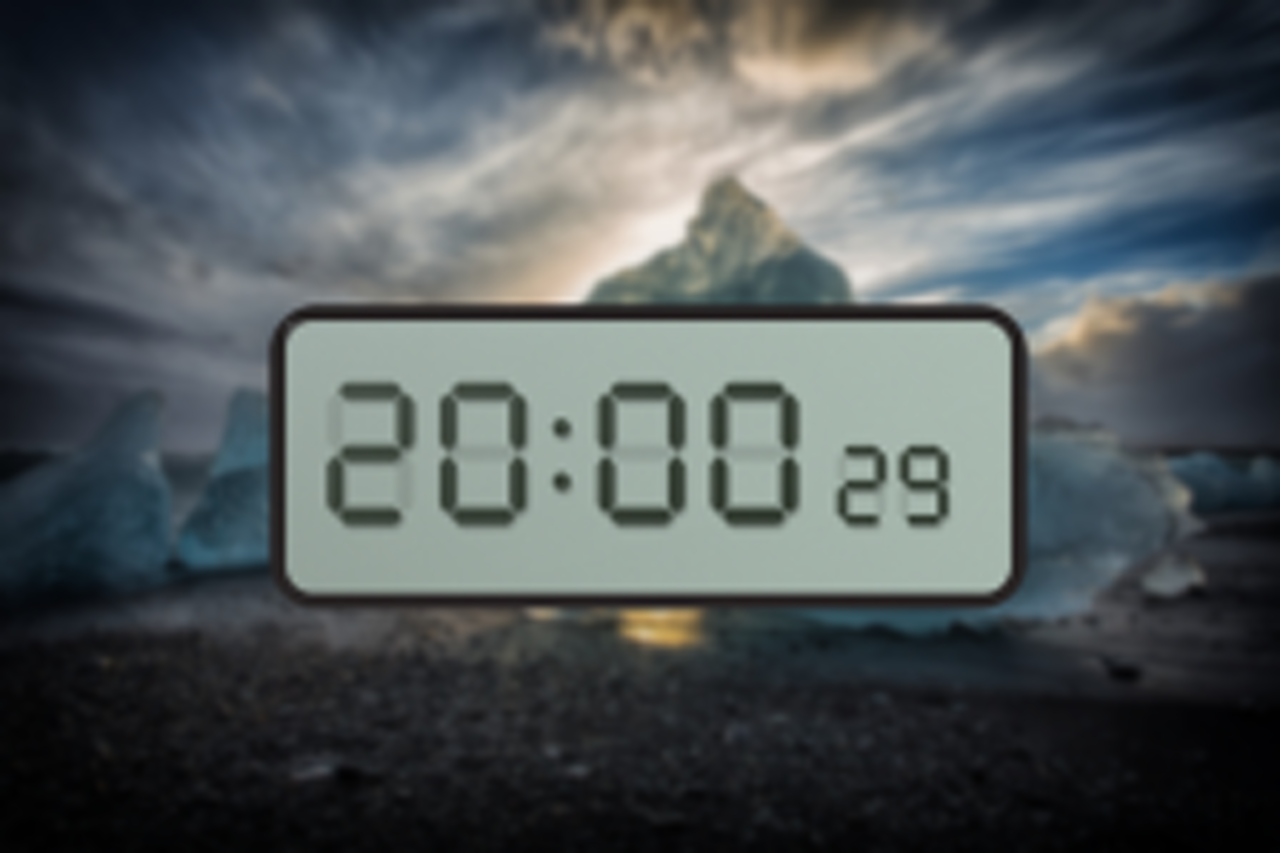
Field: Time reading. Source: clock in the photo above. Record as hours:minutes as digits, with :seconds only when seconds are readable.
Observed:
20:00:29
